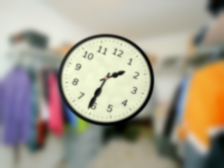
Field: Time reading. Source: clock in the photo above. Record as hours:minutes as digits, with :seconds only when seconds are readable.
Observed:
1:31
